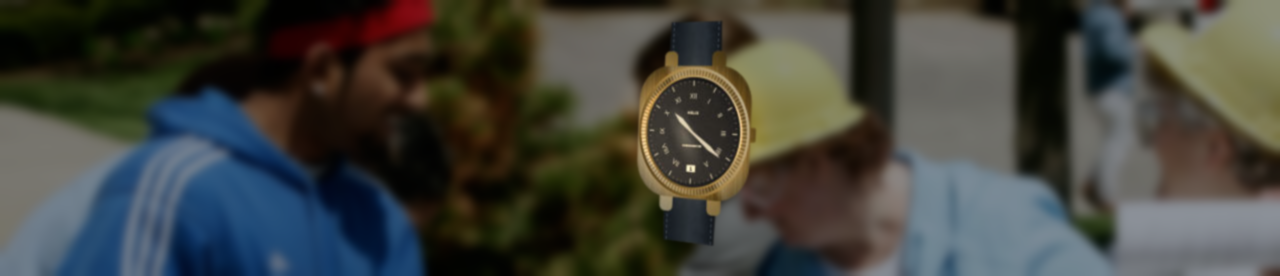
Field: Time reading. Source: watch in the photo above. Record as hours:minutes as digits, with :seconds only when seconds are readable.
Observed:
10:21
